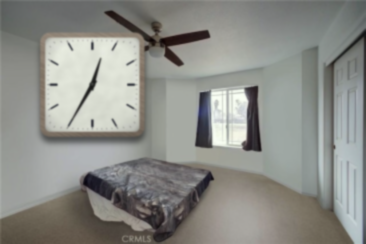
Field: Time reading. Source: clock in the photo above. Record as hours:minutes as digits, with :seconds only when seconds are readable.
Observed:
12:35
